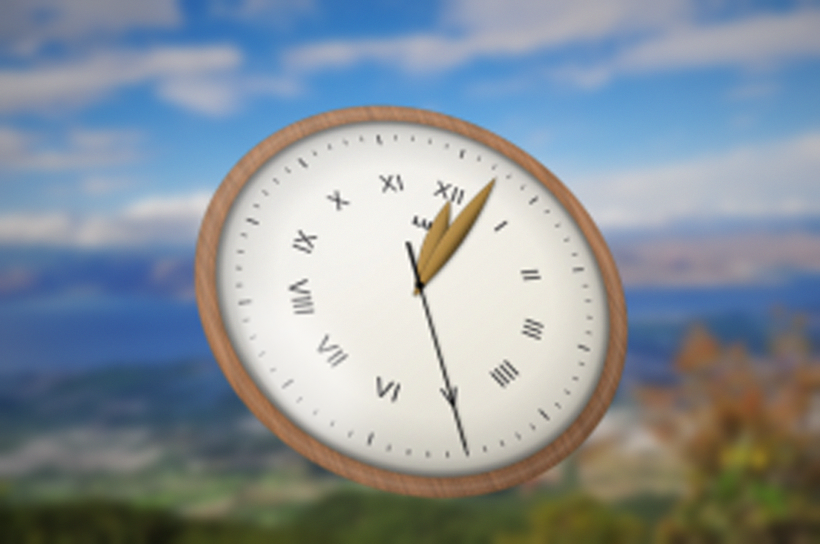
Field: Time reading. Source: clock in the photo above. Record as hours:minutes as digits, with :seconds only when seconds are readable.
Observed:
12:02:25
